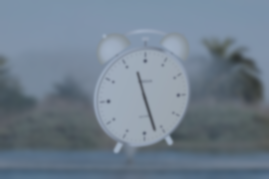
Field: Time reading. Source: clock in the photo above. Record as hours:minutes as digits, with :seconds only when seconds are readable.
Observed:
11:27
